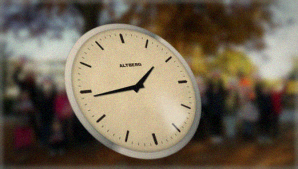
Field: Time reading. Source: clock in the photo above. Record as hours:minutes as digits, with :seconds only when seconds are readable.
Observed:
1:44
